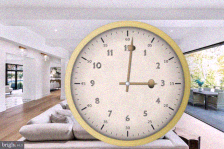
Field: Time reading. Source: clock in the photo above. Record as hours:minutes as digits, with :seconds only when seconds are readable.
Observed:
3:01
